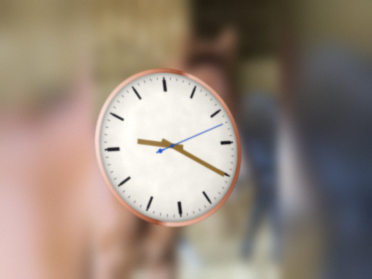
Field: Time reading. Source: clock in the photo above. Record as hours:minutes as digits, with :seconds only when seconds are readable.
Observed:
9:20:12
